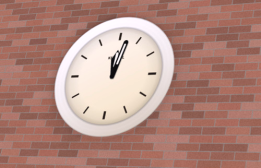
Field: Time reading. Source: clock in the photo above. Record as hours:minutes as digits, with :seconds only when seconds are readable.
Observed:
12:02
